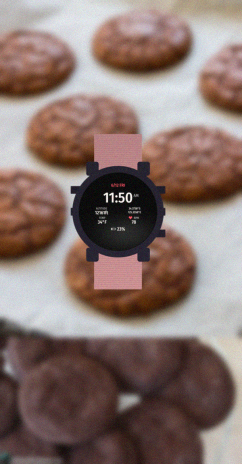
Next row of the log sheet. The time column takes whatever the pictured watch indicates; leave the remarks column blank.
11:50
